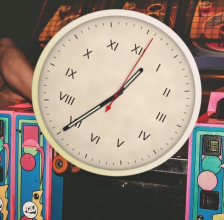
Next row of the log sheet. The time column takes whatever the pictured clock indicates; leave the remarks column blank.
12:35:01
